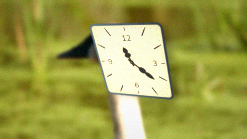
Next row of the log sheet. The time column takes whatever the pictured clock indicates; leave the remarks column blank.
11:22
